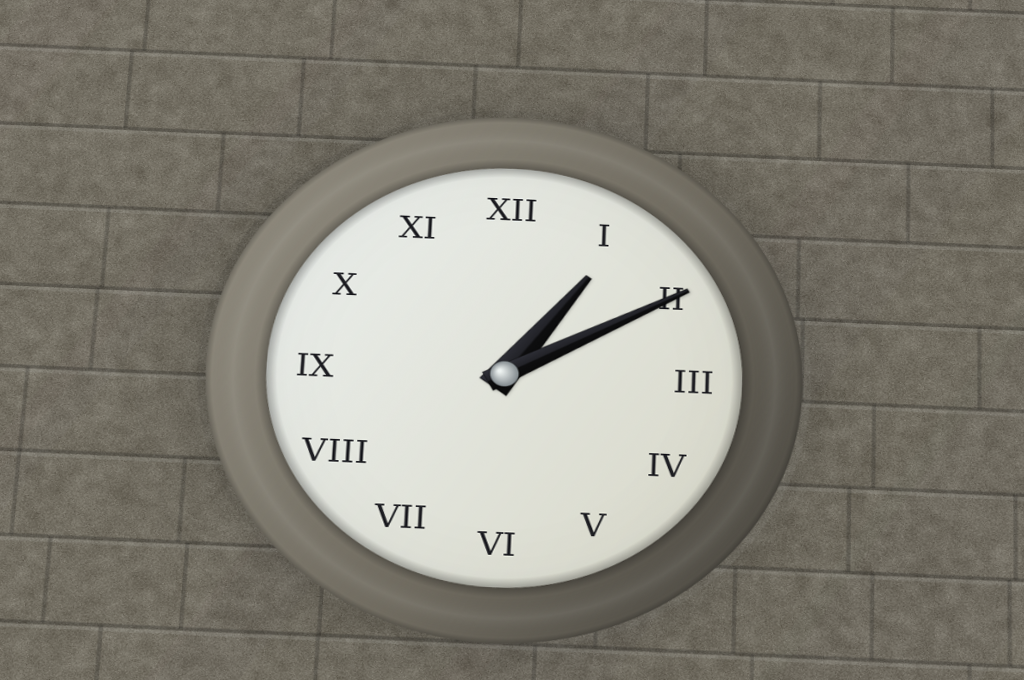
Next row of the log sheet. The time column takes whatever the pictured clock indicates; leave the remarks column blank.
1:10
